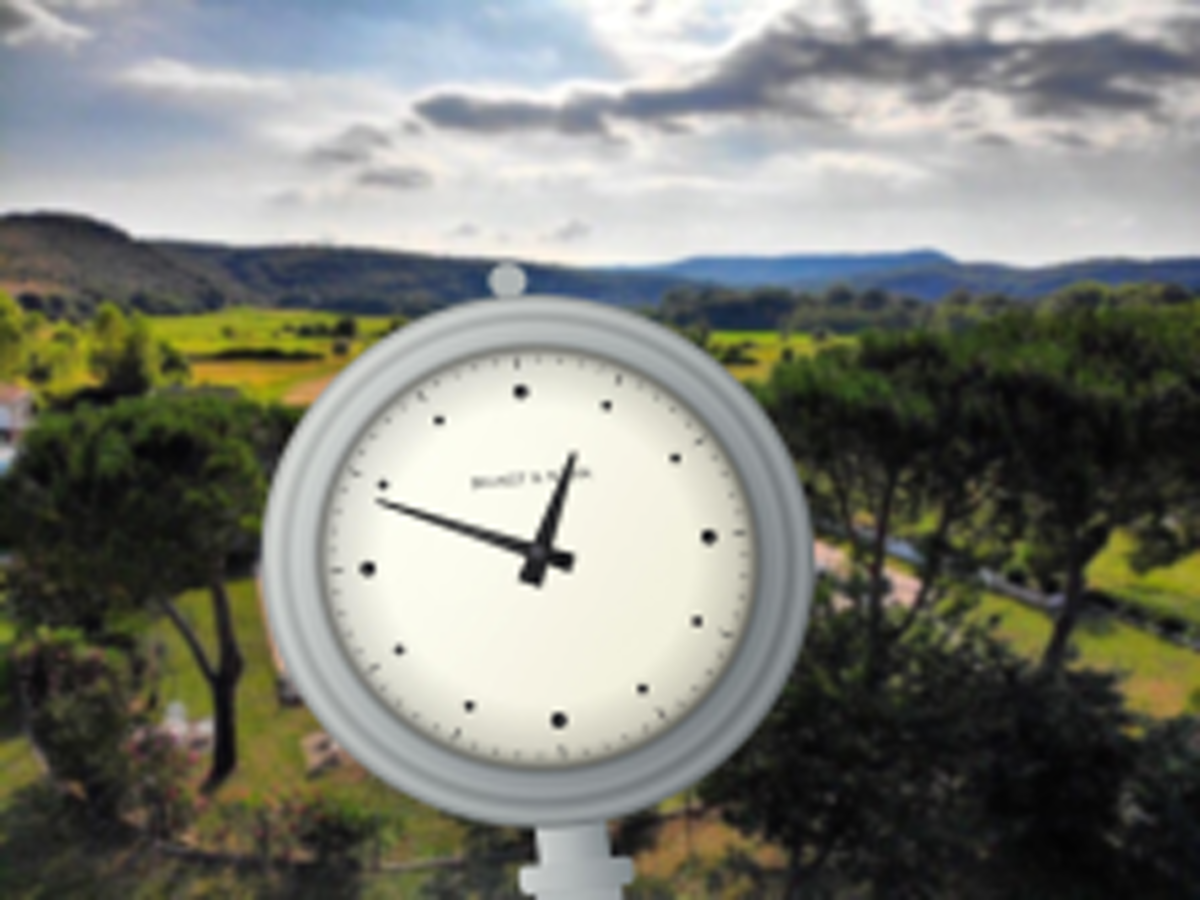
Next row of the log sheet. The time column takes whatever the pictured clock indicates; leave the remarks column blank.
12:49
